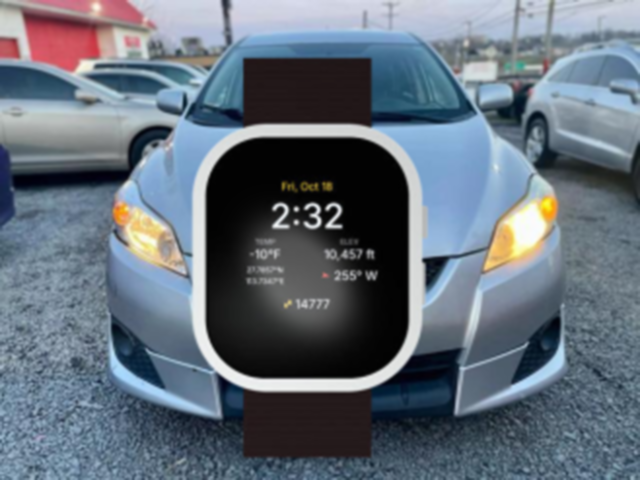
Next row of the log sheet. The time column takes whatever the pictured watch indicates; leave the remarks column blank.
2:32
